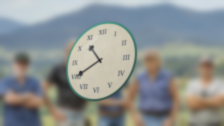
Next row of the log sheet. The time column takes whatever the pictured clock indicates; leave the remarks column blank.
10:40
